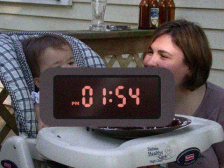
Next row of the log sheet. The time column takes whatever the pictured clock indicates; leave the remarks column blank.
1:54
